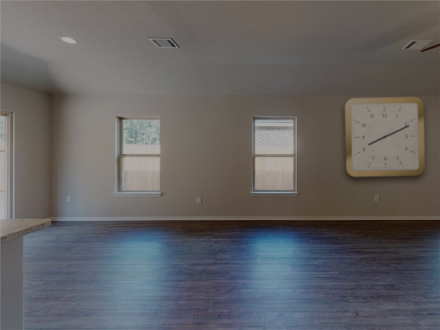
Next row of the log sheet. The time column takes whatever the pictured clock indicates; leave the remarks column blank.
8:11
